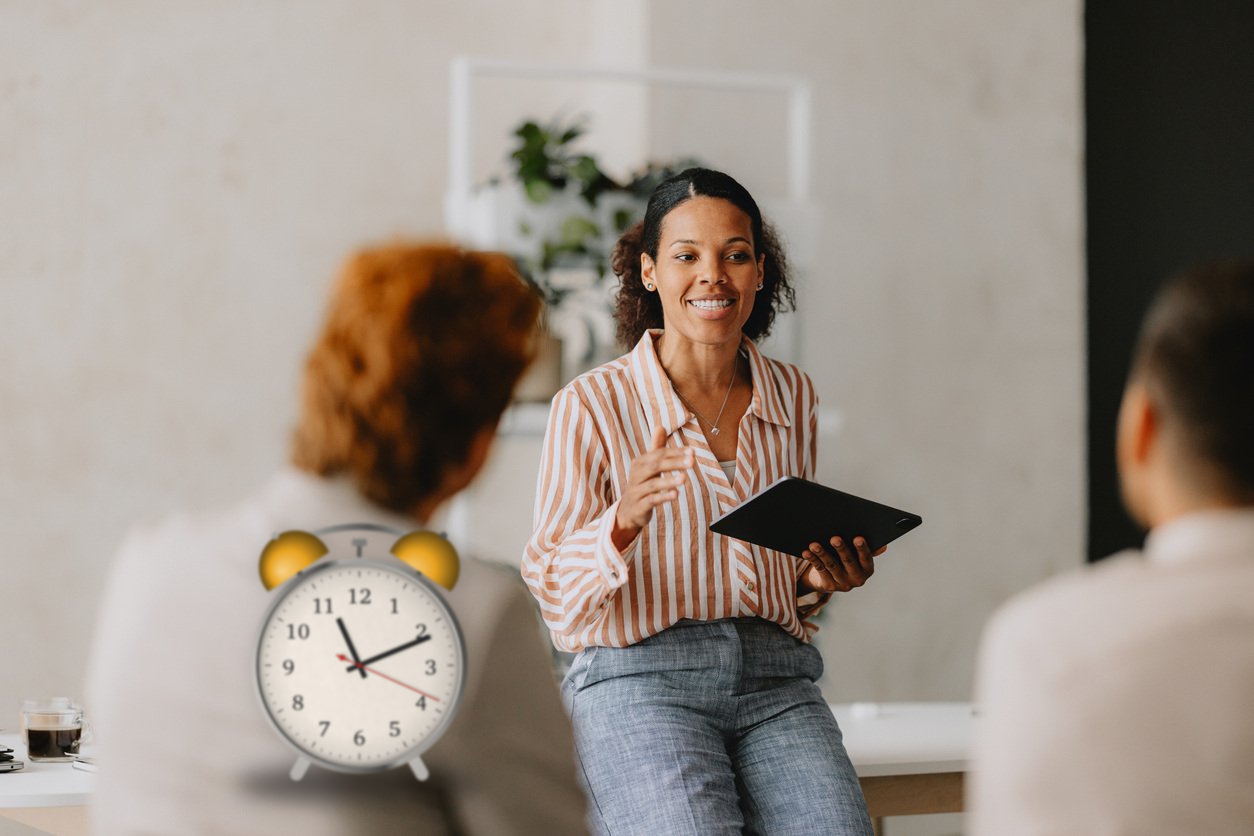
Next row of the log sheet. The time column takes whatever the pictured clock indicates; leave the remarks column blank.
11:11:19
